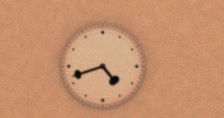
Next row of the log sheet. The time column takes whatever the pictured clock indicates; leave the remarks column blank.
4:42
